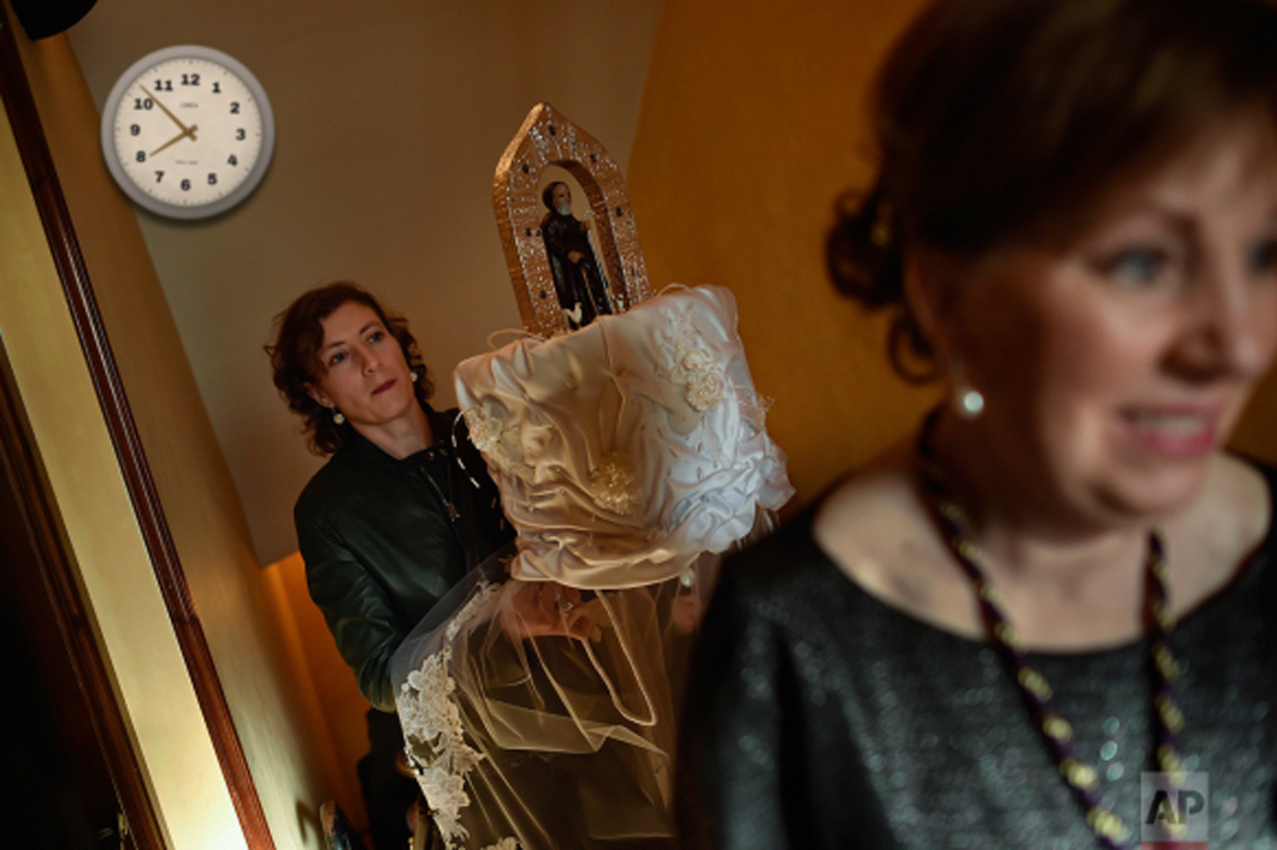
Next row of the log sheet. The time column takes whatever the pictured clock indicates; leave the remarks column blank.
7:52
